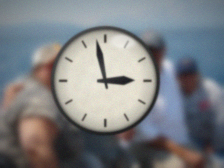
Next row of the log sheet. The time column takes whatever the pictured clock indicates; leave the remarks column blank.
2:58
